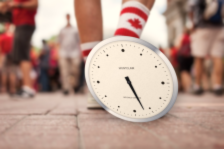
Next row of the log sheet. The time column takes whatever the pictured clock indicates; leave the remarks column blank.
5:27
